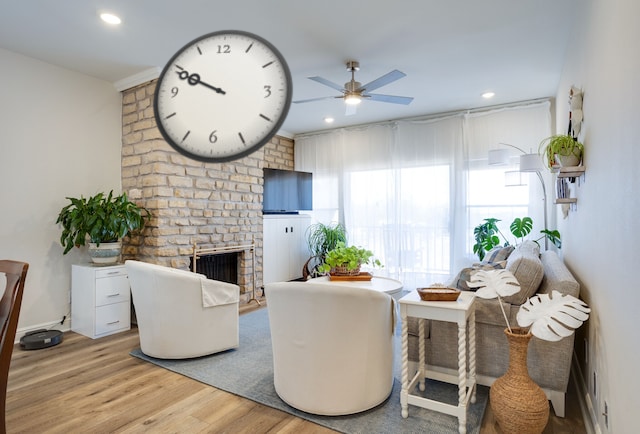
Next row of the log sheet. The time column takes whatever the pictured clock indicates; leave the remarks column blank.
9:49
